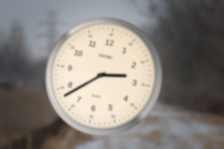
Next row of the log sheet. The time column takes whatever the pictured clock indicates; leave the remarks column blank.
2:38
